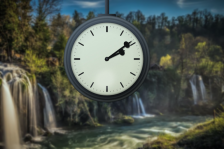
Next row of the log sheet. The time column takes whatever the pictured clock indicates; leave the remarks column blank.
2:09
